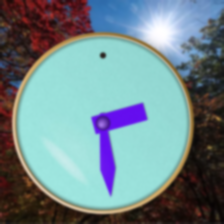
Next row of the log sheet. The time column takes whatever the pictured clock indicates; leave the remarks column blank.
2:29
